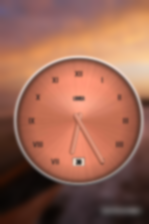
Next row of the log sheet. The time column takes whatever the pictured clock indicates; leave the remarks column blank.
6:25
